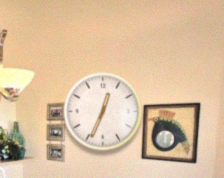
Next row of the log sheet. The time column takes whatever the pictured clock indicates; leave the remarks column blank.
12:34
